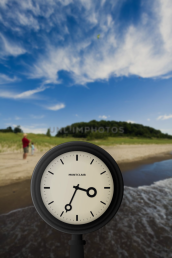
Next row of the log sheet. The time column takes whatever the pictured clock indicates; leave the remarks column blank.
3:34
